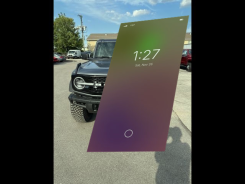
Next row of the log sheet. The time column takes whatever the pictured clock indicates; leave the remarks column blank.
1:27
